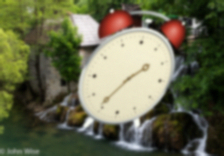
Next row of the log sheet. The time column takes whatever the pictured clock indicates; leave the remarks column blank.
1:36
